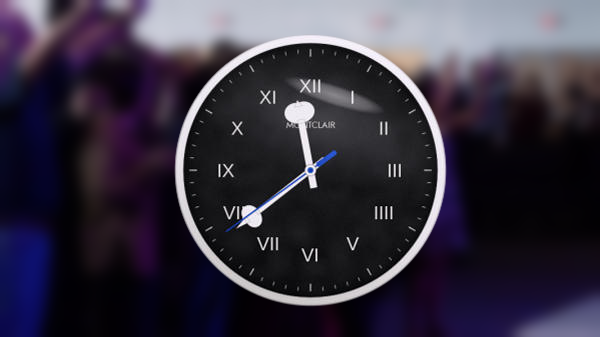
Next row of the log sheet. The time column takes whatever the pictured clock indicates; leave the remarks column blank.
11:38:39
